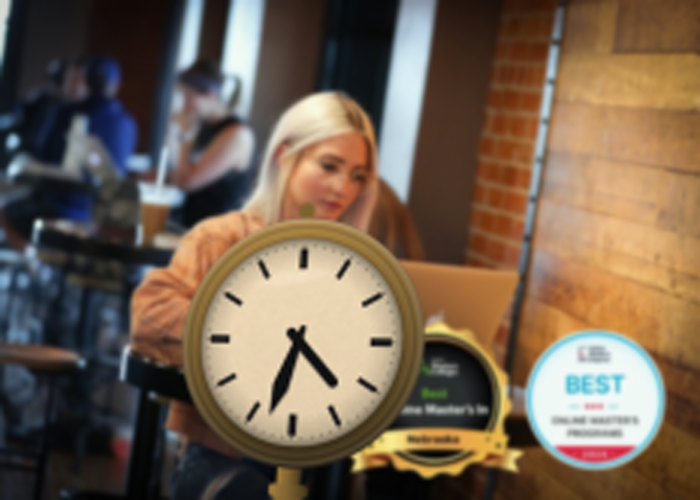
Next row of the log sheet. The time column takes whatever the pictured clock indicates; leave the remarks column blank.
4:33
